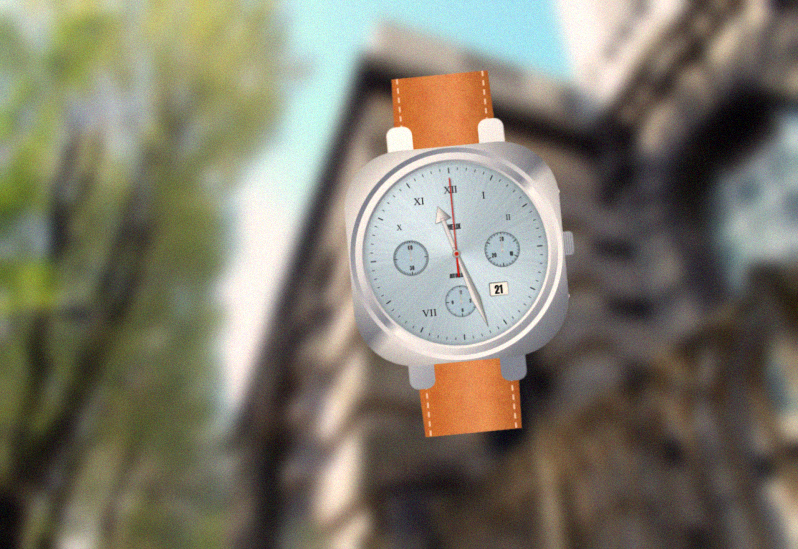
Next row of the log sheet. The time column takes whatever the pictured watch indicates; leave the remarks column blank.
11:27
